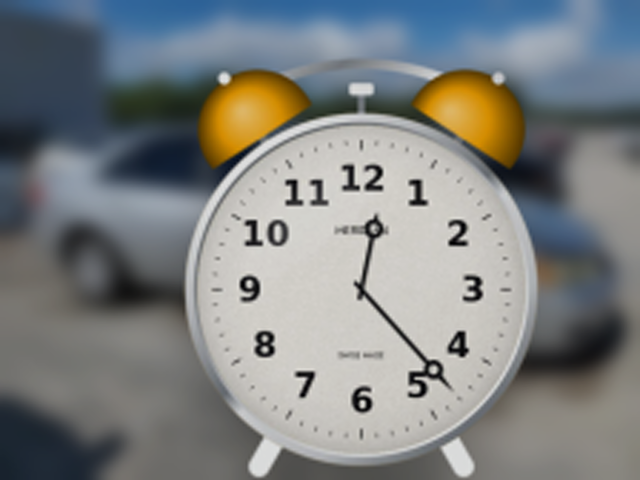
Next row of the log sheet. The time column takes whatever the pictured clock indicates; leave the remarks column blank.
12:23
